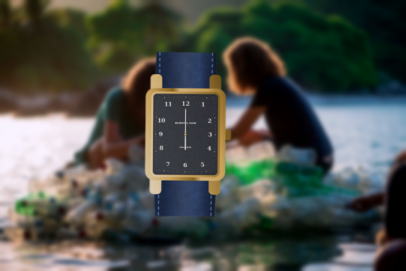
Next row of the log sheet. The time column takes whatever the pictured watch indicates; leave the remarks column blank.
6:00
